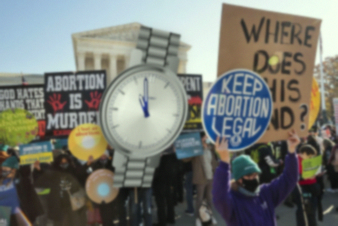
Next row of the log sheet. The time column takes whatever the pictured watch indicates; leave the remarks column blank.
10:58
